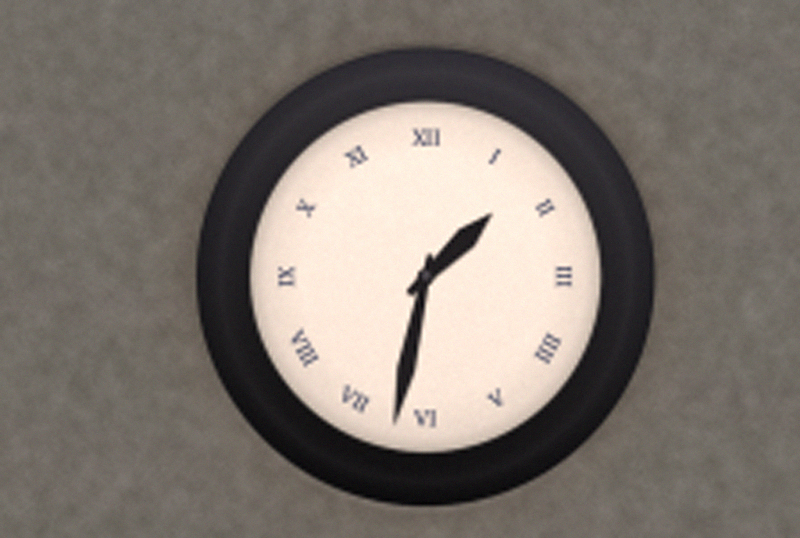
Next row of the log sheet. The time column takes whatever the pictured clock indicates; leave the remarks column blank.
1:32
